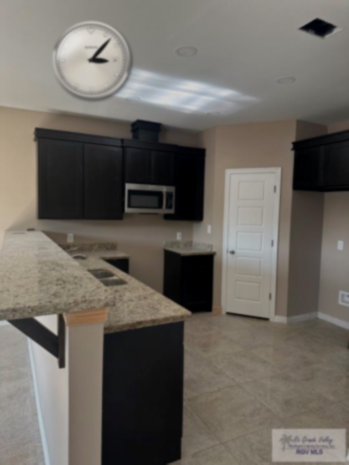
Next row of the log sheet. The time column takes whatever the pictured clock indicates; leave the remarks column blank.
3:07
